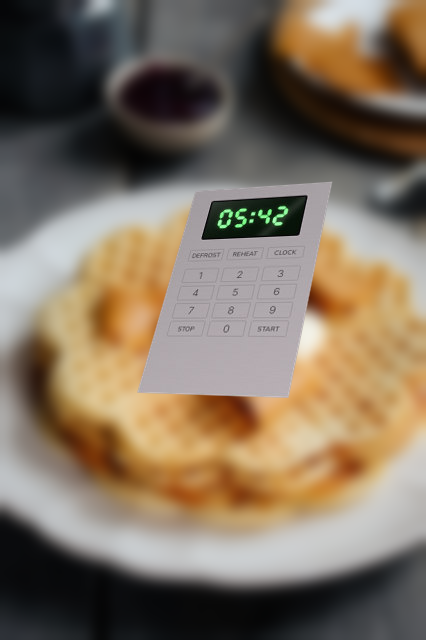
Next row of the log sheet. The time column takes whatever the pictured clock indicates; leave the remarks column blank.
5:42
